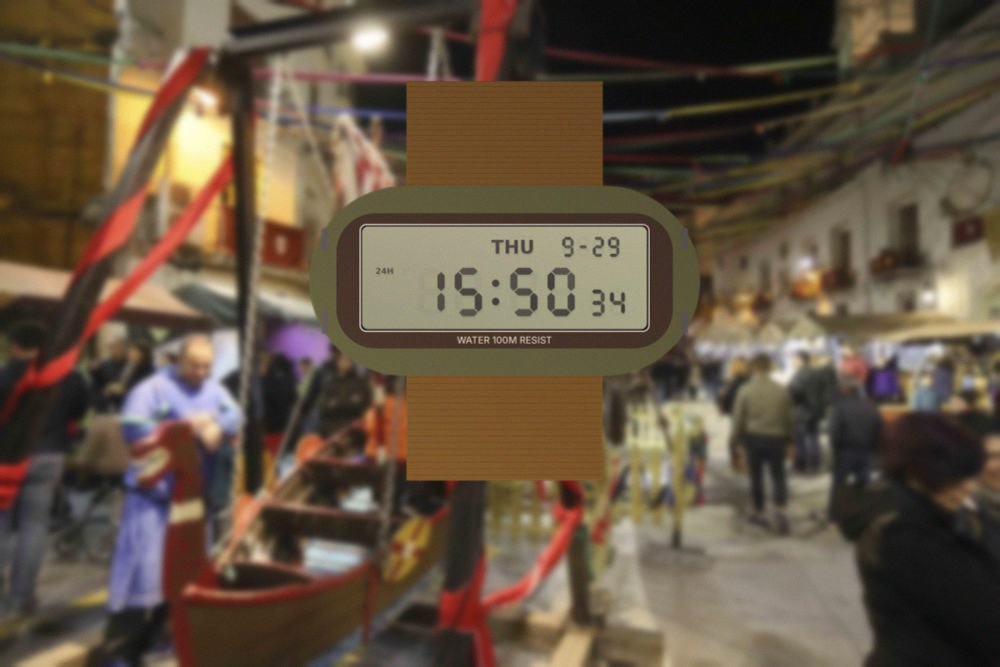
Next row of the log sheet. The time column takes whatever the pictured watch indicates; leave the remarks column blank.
15:50:34
